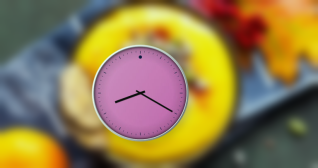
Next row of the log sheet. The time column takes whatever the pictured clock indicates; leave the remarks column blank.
8:20
